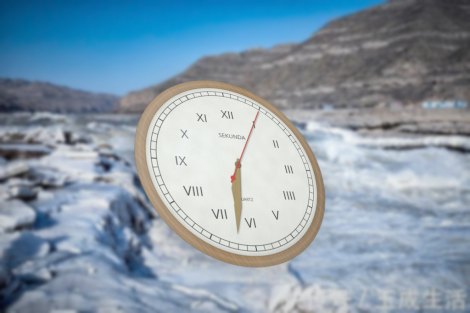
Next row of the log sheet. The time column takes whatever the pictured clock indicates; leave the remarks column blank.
6:32:05
